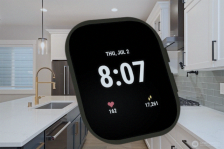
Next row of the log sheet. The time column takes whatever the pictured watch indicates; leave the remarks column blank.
8:07
